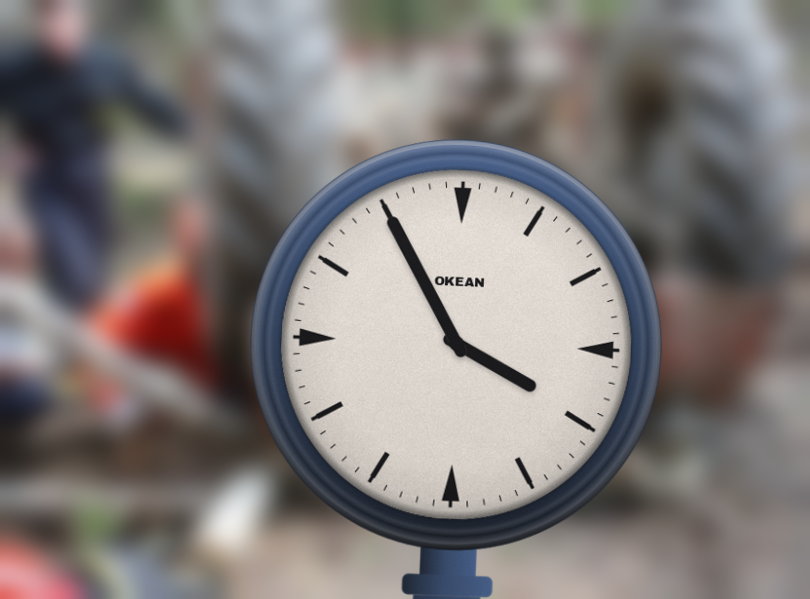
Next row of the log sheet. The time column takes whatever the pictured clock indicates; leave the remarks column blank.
3:55
